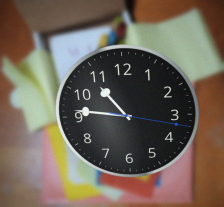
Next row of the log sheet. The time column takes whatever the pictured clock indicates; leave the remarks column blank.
10:46:17
